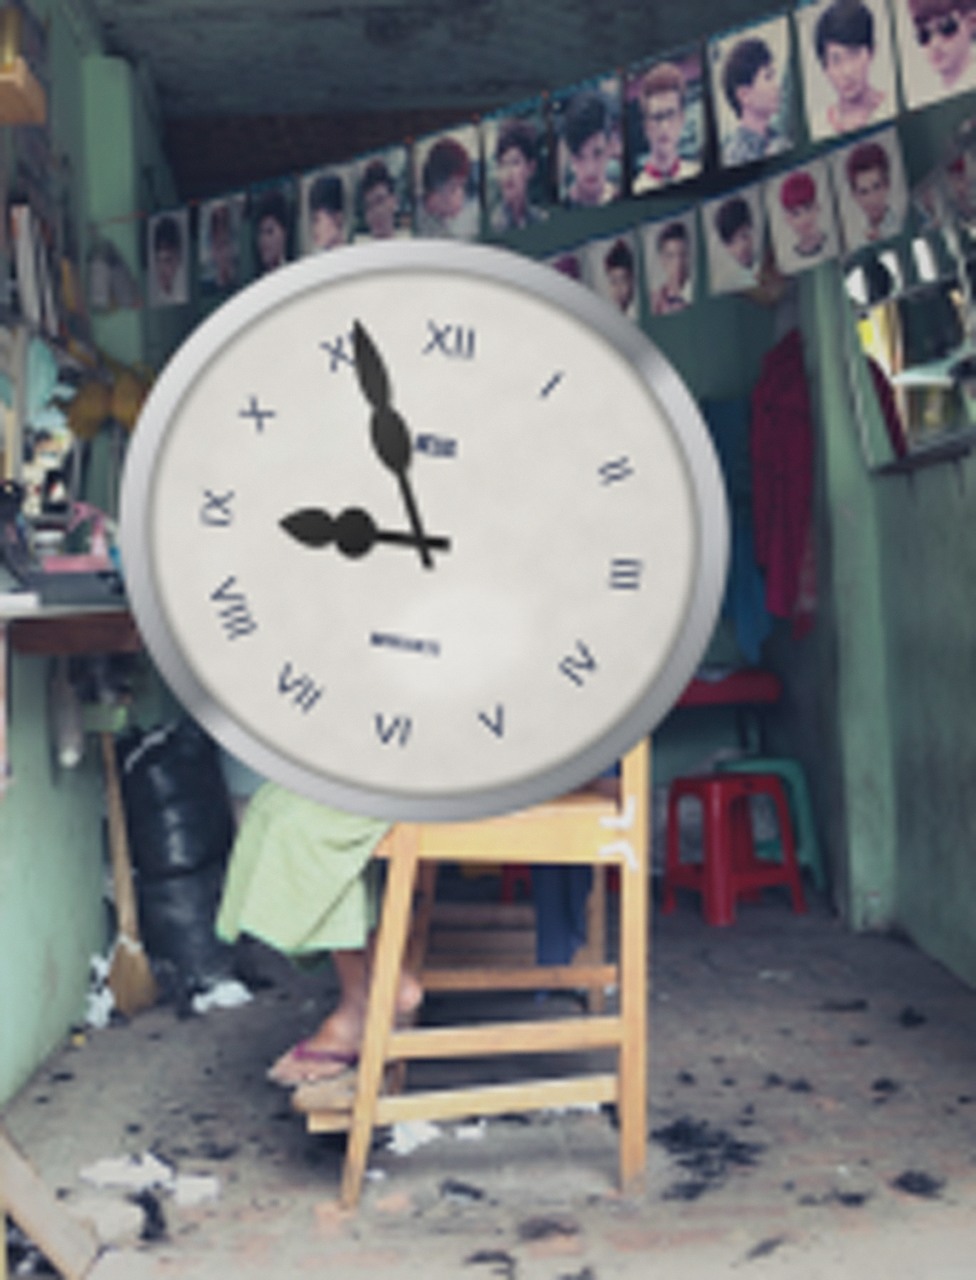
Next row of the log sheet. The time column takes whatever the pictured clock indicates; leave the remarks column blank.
8:56
